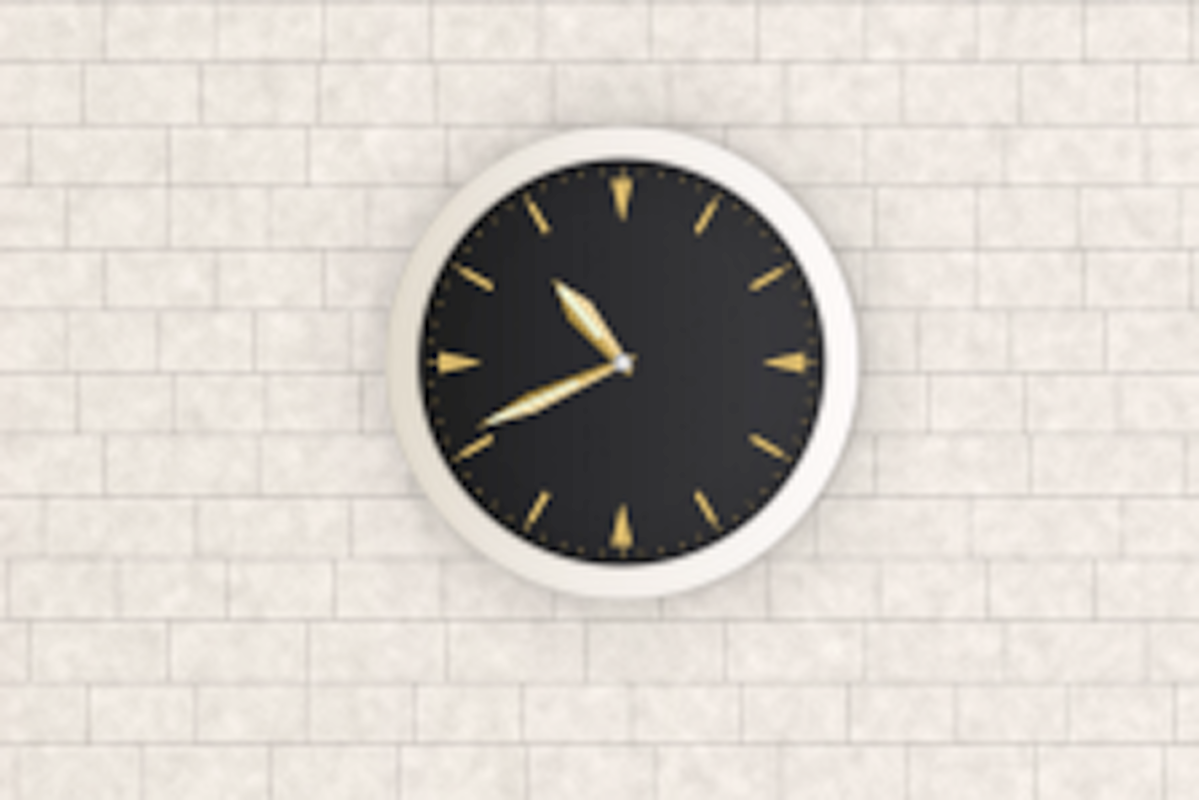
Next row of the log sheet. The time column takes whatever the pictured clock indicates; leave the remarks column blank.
10:41
